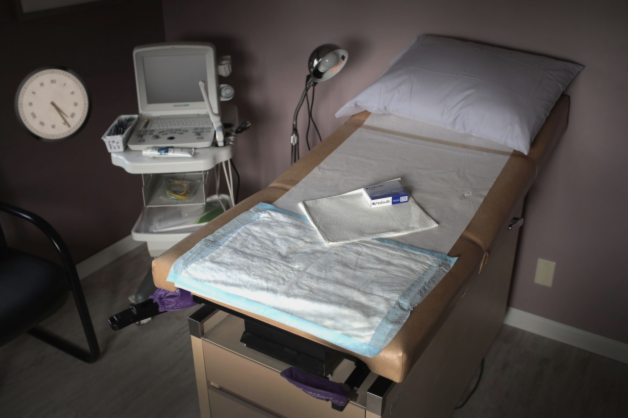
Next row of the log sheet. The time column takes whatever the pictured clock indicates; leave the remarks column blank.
4:24
